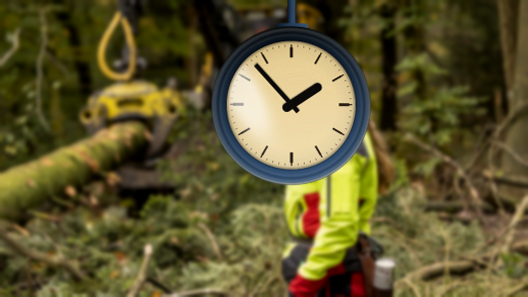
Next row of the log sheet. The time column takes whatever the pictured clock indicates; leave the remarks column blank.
1:53
